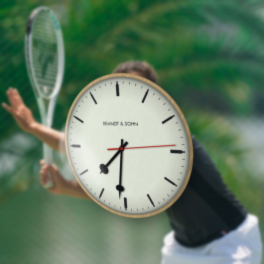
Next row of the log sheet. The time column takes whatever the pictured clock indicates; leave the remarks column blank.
7:31:14
